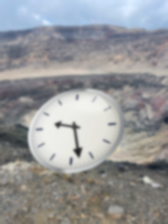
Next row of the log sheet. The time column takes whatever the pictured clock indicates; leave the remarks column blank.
9:28
